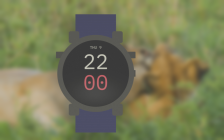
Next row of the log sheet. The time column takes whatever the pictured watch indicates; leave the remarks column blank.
22:00
